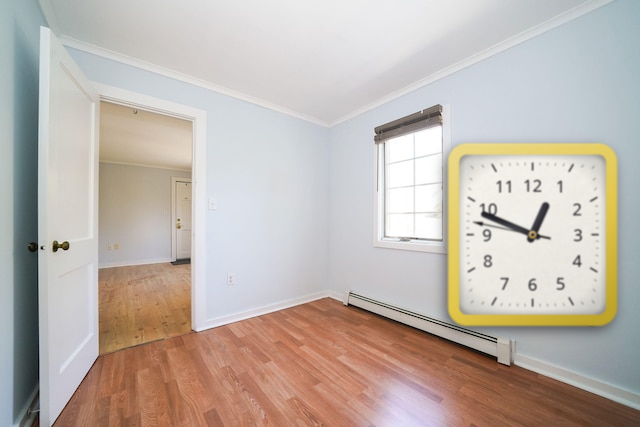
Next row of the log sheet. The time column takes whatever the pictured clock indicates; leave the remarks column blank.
12:48:47
